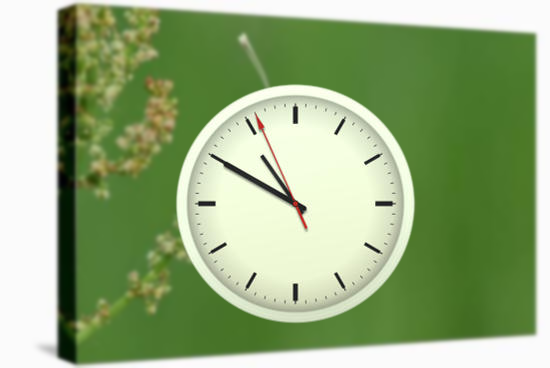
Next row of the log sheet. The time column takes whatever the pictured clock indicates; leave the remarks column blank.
10:49:56
